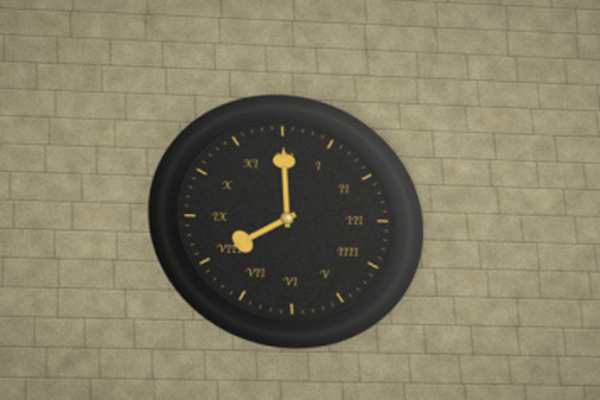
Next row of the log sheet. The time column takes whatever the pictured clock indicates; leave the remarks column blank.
8:00
